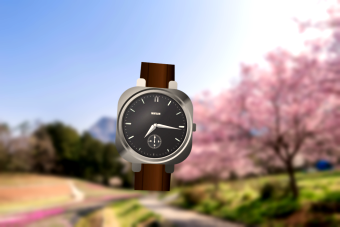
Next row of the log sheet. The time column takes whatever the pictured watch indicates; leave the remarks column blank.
7:16
